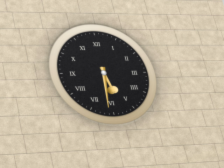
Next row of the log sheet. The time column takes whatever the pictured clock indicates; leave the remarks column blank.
5:31
